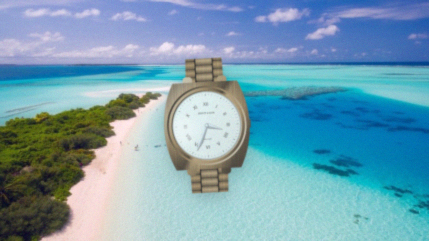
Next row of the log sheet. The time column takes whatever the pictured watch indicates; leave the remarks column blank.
3:34
